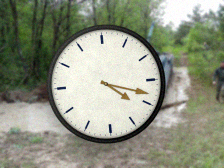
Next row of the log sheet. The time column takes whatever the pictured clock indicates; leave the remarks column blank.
4:18
